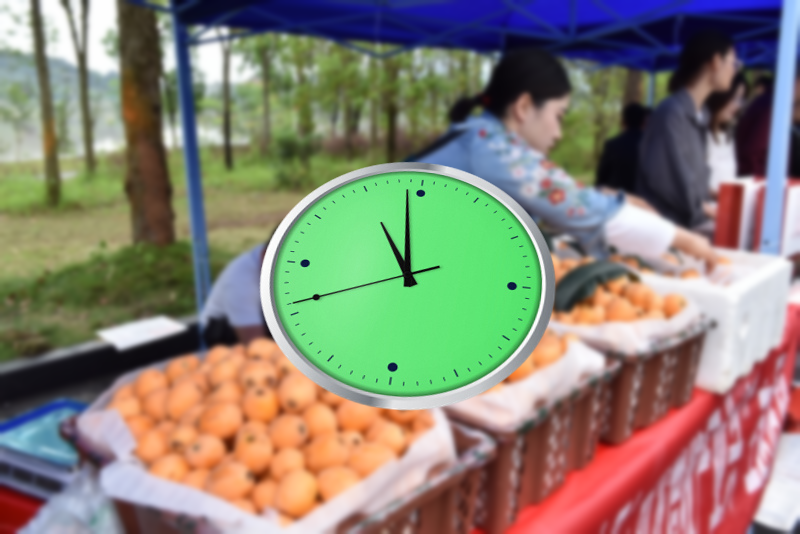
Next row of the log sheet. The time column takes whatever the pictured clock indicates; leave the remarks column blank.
10:58:41
